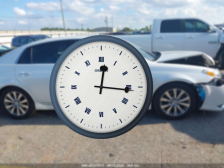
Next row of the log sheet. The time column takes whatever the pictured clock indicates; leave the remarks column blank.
12:16
